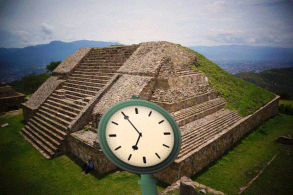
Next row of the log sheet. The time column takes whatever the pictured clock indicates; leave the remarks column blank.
6:55
